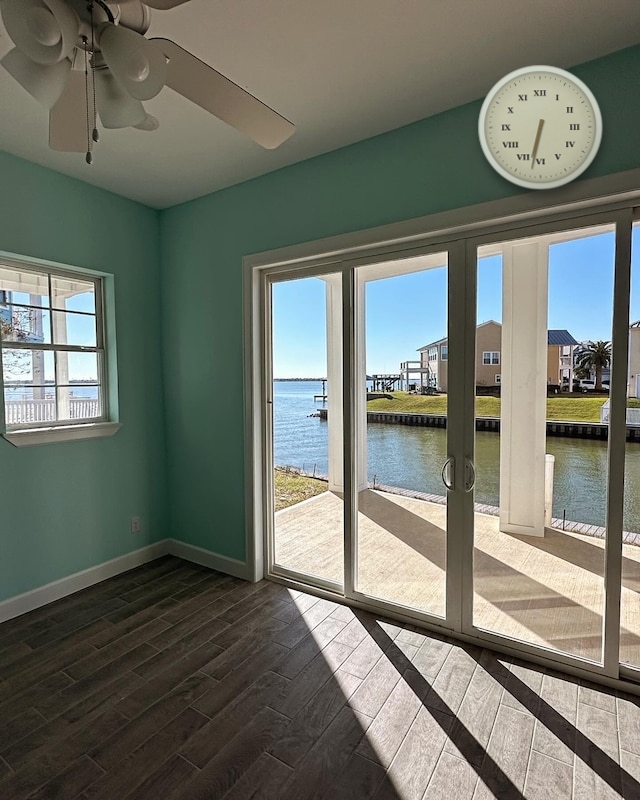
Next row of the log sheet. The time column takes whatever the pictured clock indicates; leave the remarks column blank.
6:32
